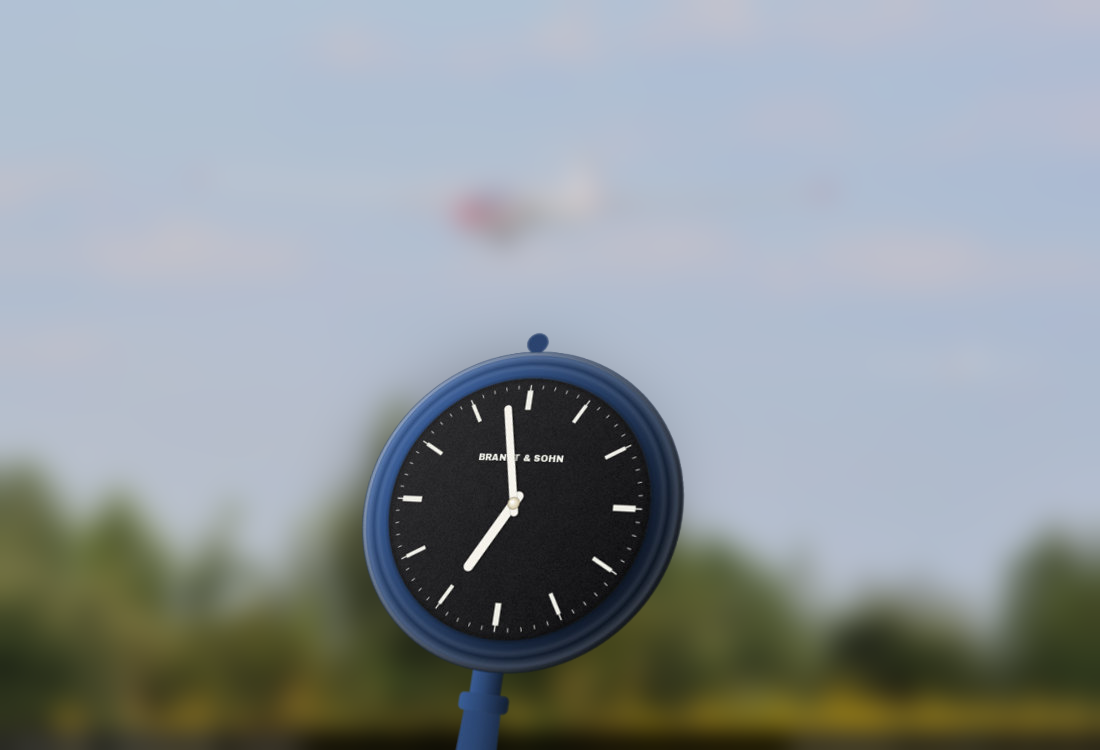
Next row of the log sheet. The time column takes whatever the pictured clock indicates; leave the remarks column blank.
6:58
